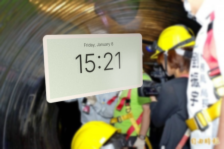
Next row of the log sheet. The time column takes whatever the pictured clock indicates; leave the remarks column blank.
15:21
